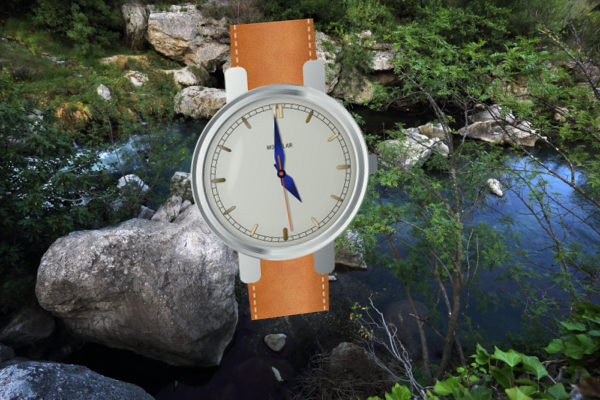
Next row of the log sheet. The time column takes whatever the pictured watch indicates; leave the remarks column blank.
4:59:29
